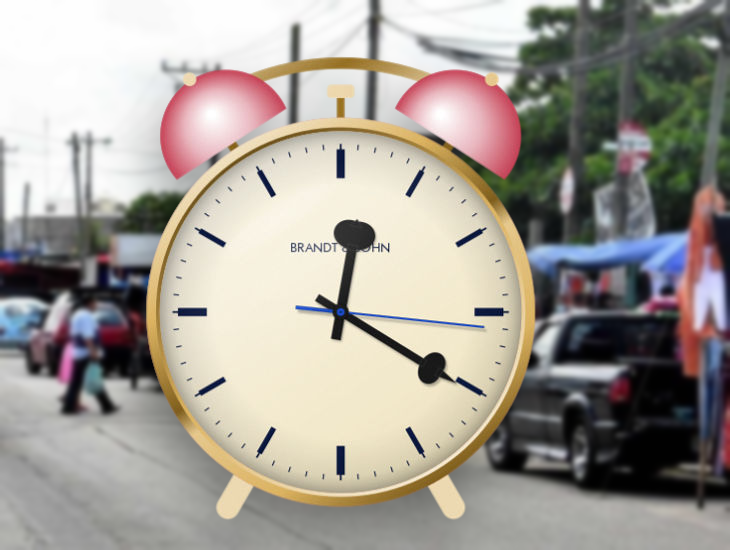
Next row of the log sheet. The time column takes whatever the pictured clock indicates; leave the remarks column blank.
12:20:16
